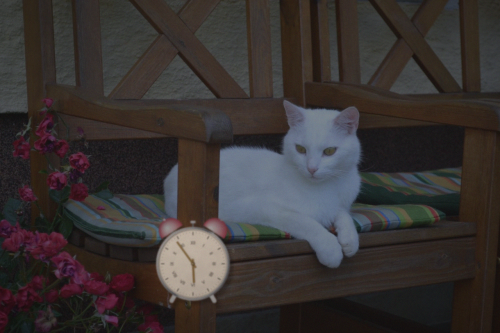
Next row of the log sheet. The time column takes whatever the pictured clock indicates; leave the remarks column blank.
5:54
